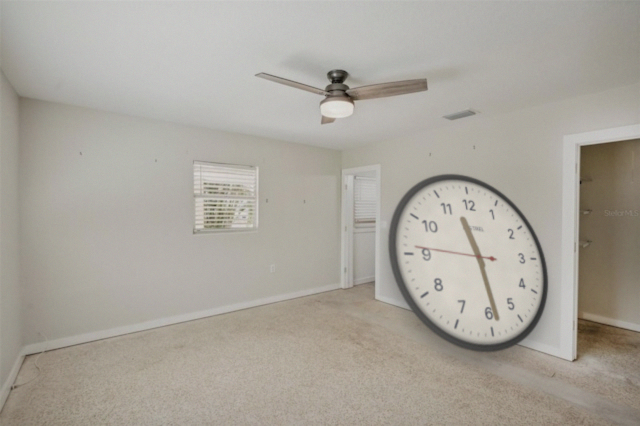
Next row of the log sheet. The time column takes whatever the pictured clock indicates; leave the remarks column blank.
11:28:46
